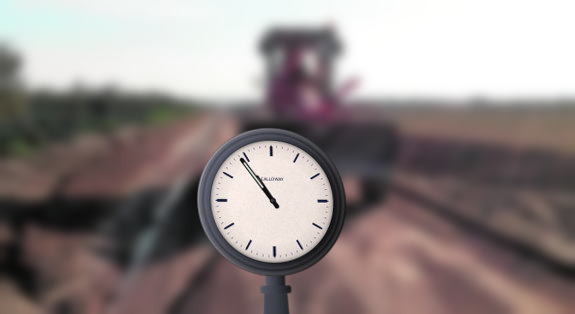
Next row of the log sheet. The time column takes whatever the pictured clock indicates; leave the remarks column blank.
10:54
